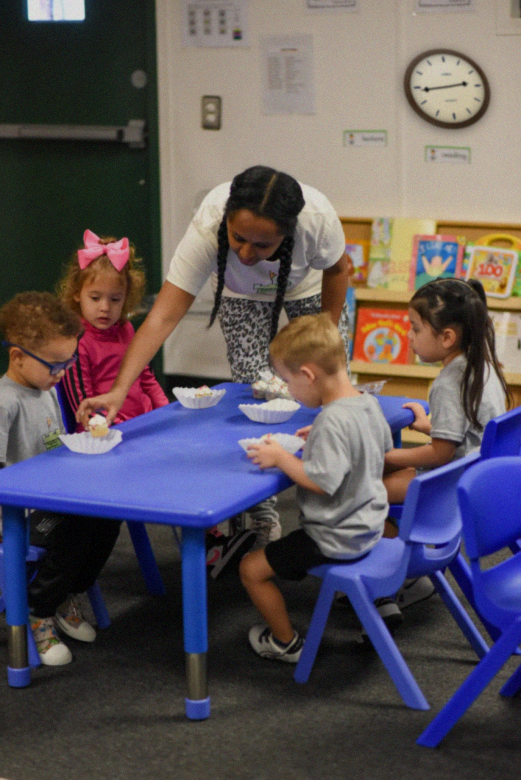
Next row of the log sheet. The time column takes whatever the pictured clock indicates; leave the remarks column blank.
2:44
